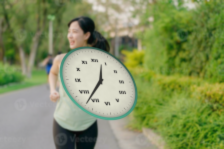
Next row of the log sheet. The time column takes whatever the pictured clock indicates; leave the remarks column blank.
12:37
